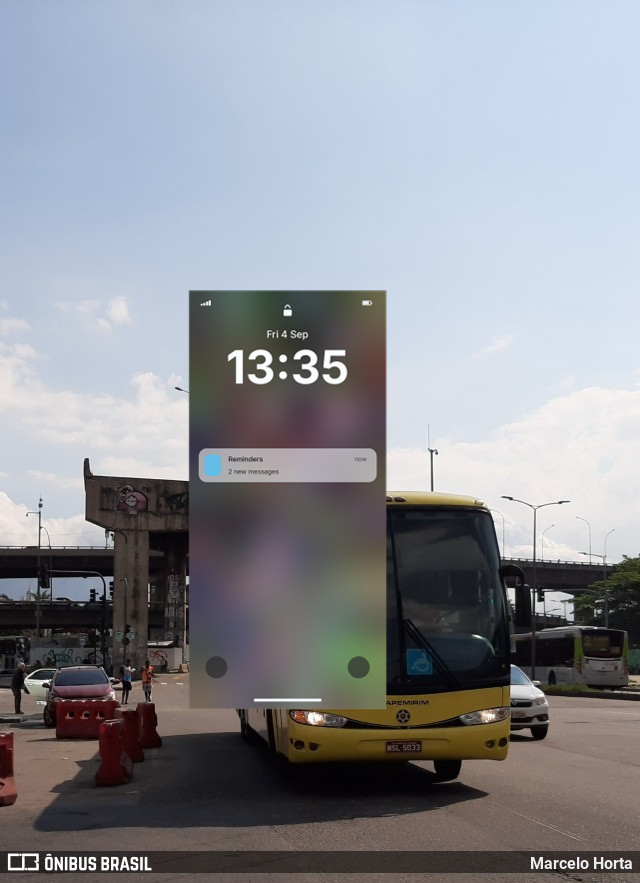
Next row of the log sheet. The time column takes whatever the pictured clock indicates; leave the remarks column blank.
13:35
